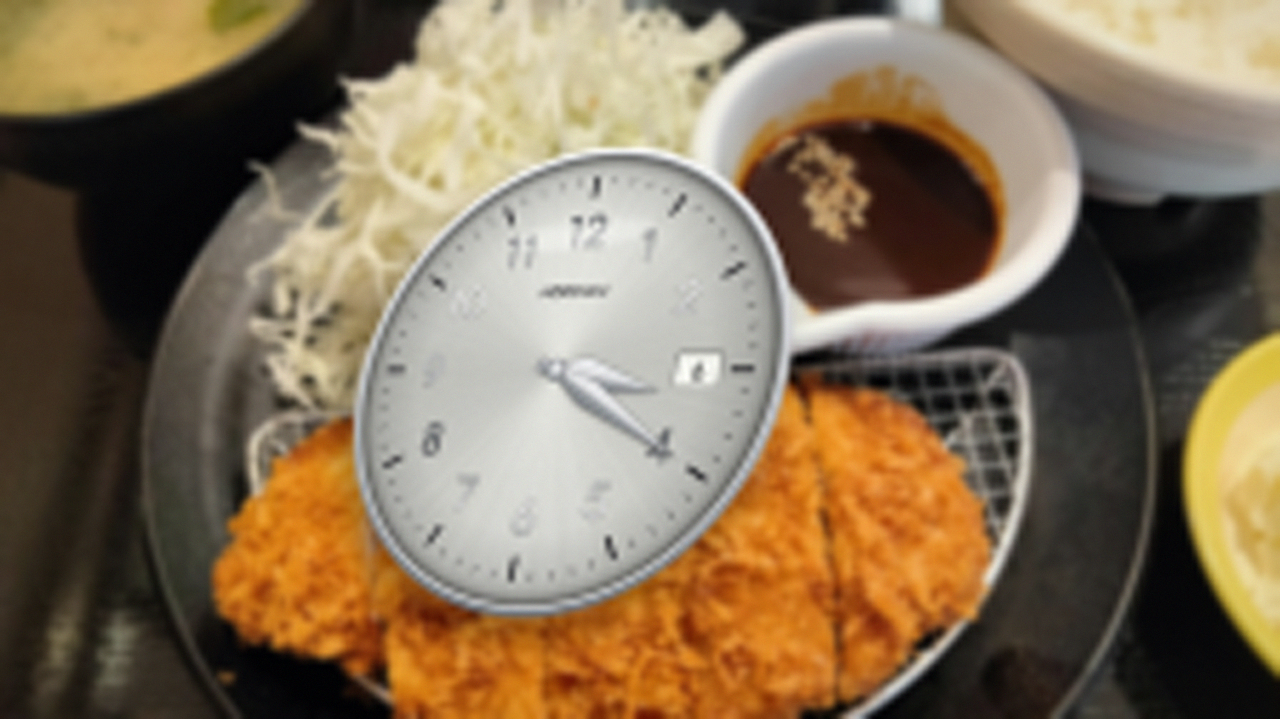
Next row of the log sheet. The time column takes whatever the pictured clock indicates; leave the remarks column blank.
3:20
